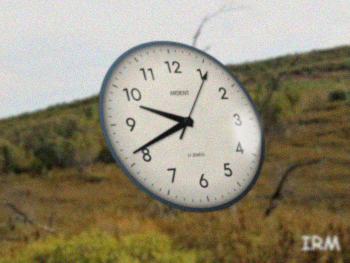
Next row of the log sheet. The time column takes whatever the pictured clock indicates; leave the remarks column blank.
9:41:06
